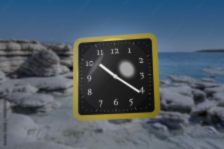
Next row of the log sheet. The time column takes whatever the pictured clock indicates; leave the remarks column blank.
10:21
